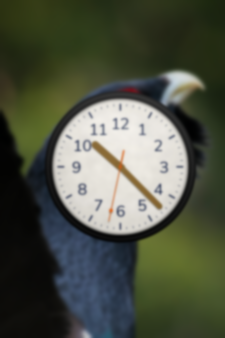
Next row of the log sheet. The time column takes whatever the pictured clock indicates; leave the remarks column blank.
10:22:32
